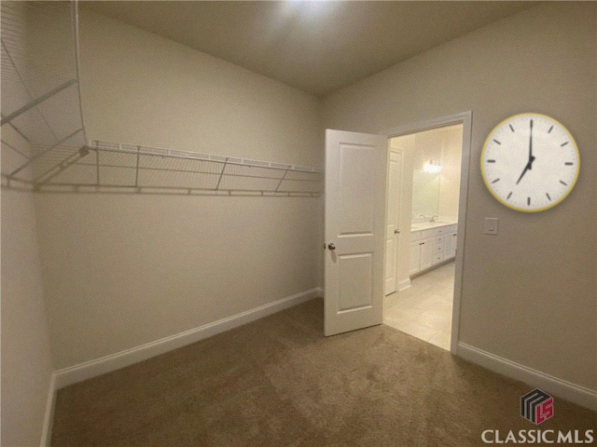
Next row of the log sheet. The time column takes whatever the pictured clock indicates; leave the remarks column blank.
7:00
